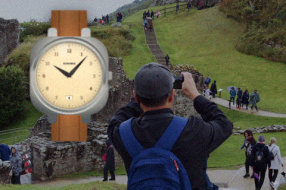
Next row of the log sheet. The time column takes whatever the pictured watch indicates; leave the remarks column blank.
10:07
